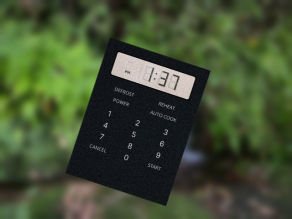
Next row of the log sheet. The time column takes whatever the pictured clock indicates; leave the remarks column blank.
1:37
